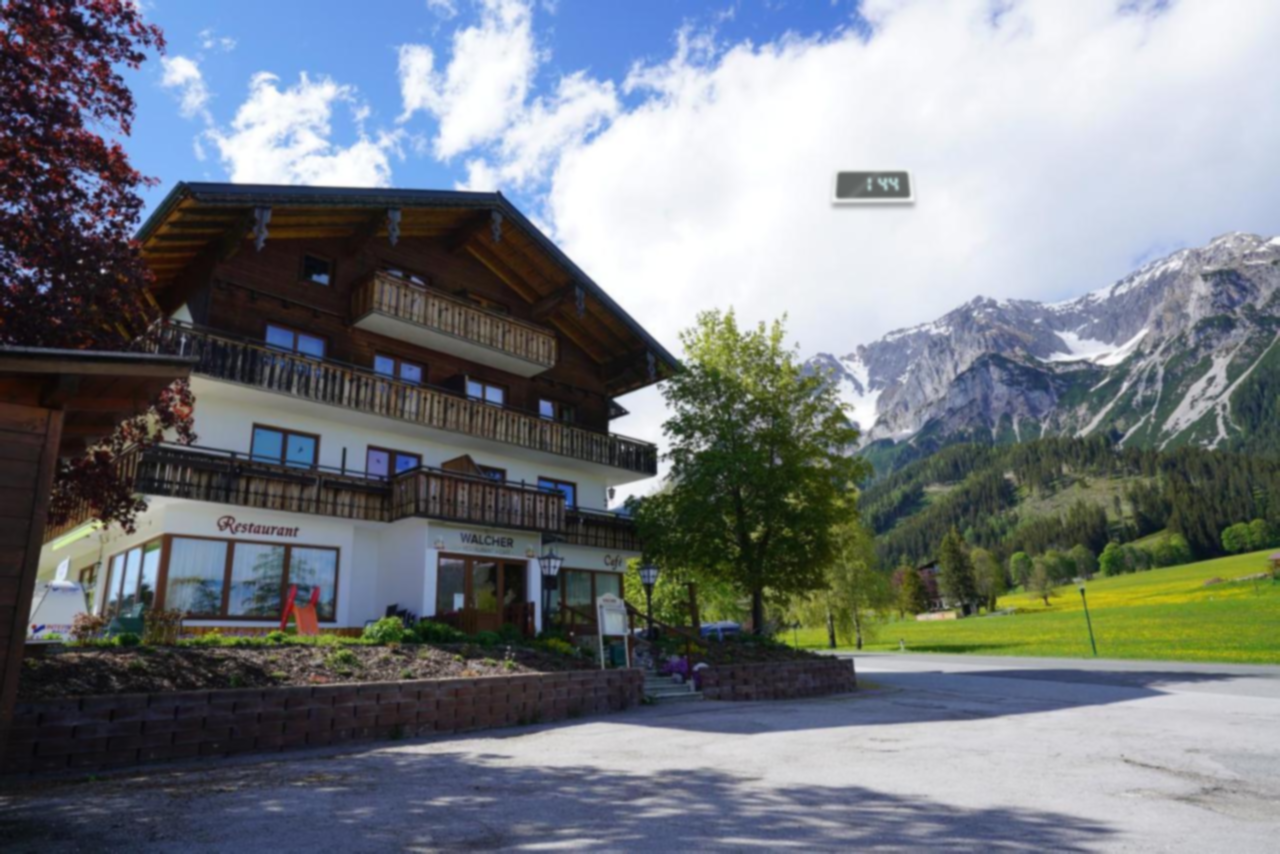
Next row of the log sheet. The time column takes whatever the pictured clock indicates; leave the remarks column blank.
1:44
